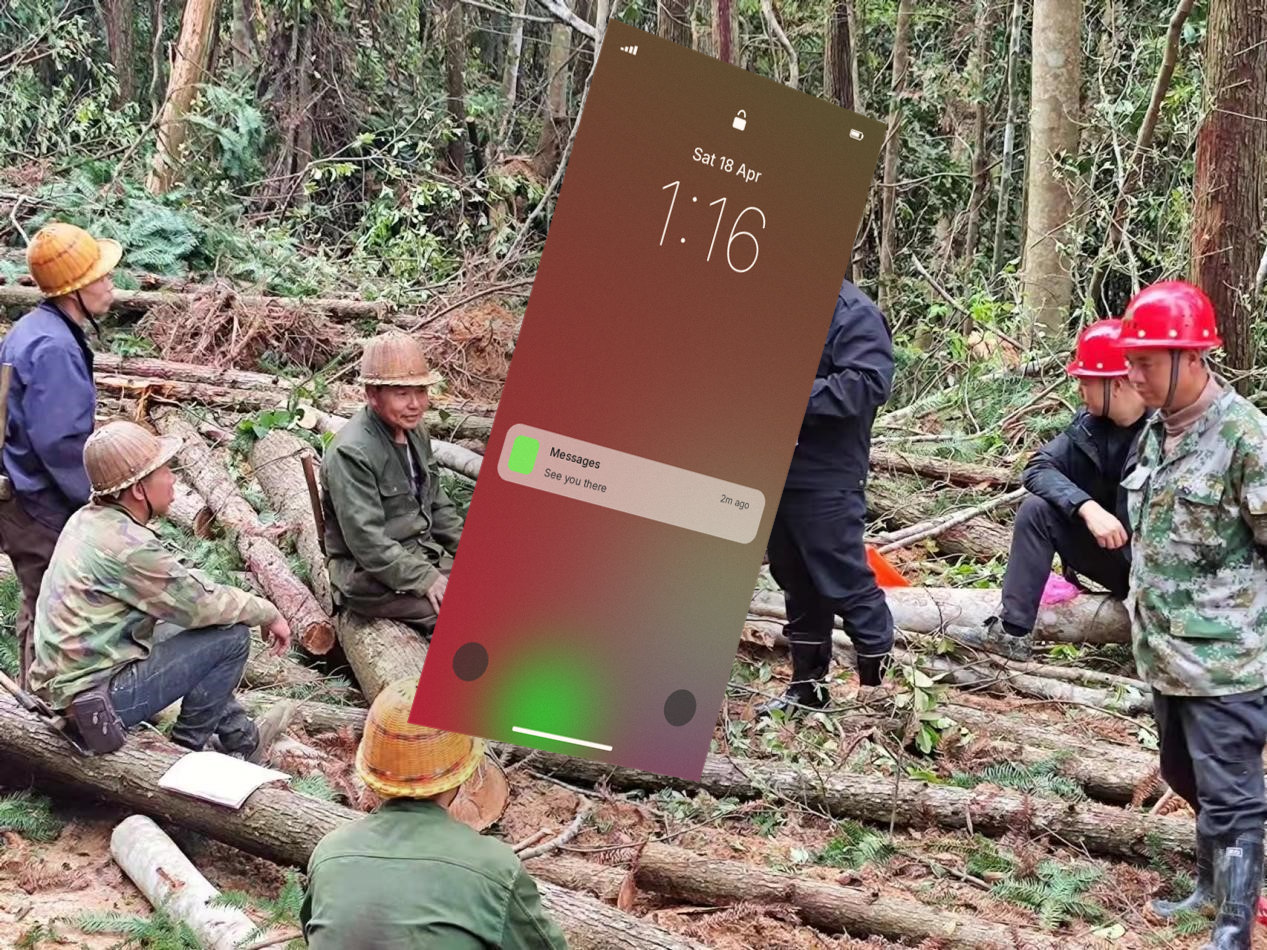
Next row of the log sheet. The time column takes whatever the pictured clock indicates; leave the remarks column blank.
1:16
